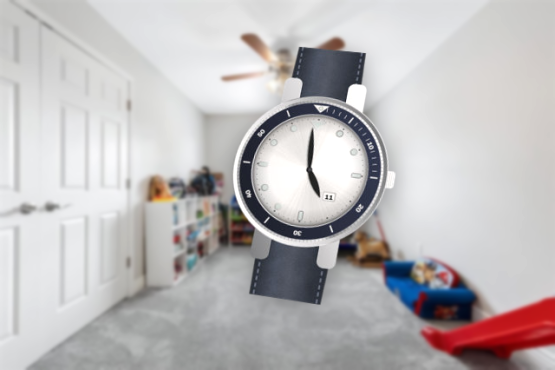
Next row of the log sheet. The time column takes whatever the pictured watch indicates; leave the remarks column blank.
4:59
